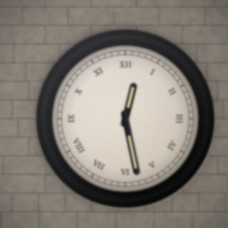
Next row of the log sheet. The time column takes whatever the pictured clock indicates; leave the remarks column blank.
12:28
